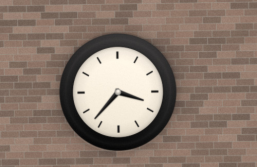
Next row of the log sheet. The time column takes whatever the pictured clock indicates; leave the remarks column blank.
3:37
